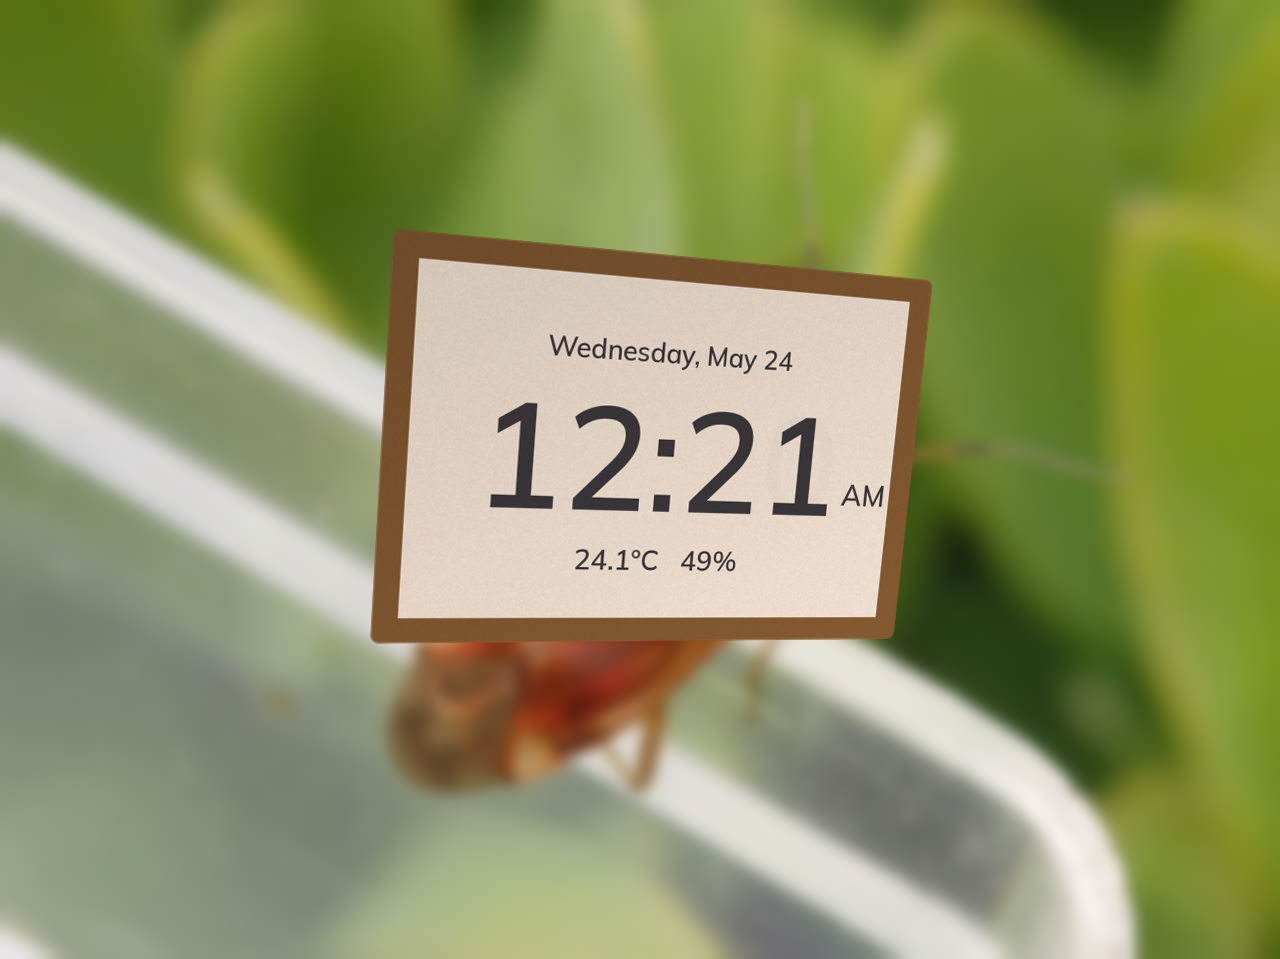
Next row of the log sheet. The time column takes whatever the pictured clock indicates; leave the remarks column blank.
12:21
